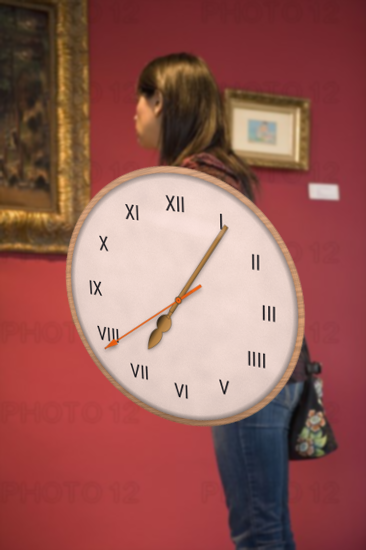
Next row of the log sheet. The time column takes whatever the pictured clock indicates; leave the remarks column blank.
7:05:39
